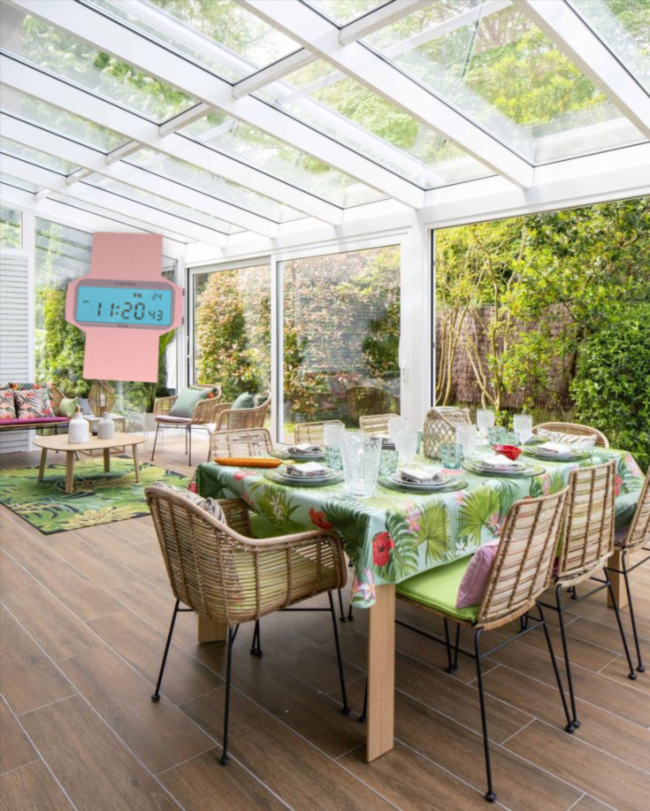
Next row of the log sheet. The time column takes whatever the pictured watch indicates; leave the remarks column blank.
11:20:43
